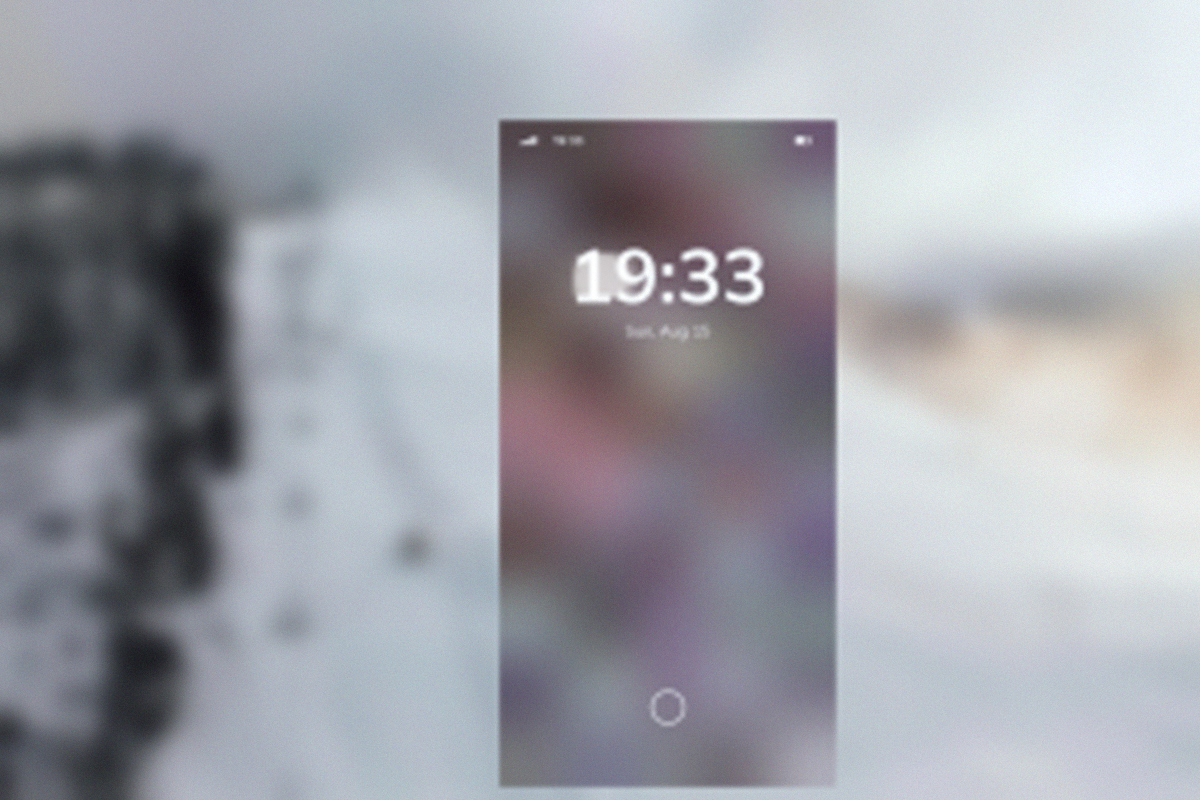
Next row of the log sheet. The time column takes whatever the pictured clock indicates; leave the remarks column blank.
19:33
